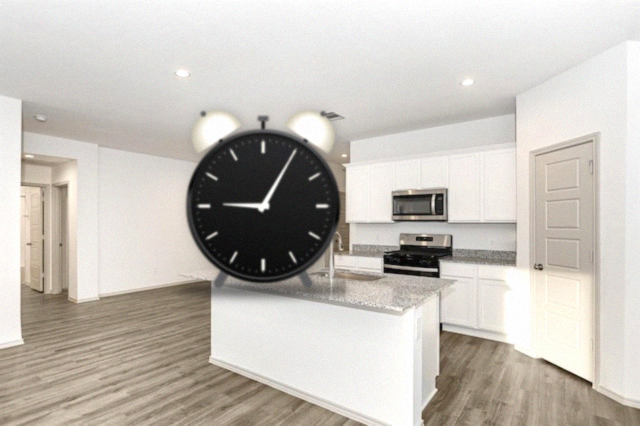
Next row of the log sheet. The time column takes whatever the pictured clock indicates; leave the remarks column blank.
9:05
